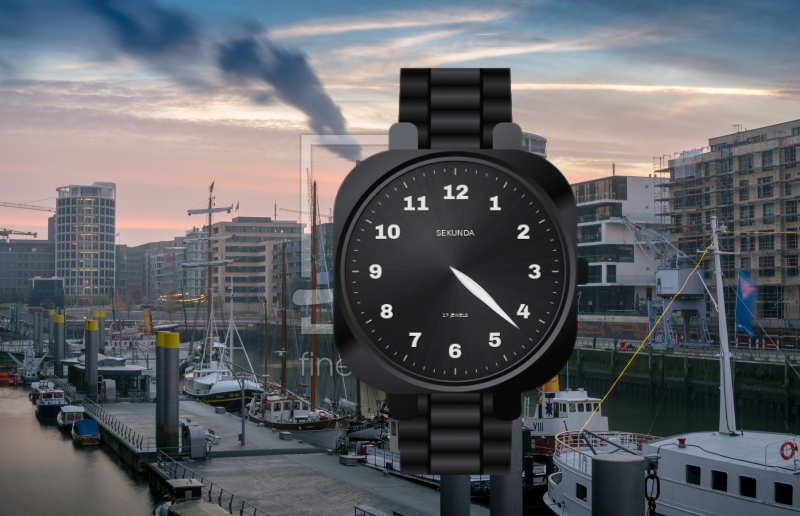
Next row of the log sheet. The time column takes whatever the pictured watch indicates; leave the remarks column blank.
4:22
